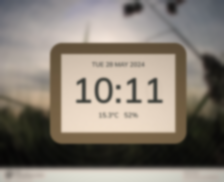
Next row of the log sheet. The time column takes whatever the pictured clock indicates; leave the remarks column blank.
10:11
